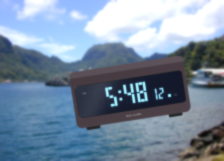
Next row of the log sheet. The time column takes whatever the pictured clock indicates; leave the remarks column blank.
5:48:12
